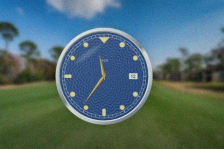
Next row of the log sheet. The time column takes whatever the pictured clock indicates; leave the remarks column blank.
11:36
